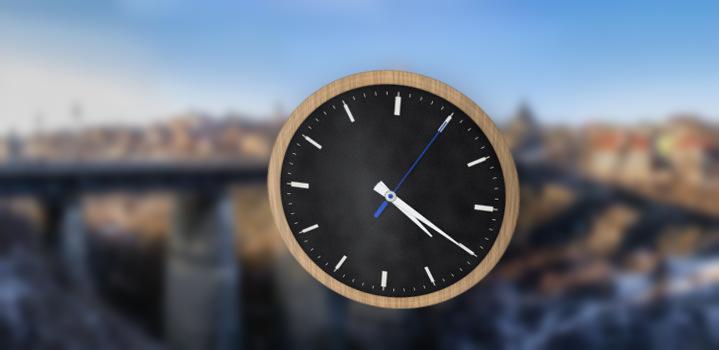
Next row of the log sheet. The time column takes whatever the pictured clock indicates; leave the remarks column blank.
4:20:05
